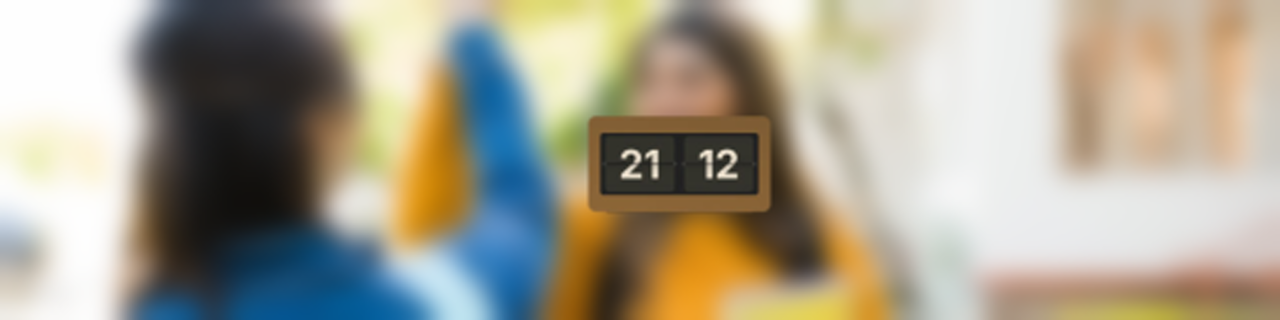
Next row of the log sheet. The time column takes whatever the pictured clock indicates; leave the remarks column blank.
21:12
